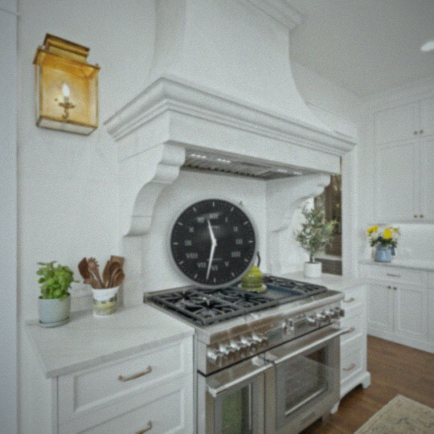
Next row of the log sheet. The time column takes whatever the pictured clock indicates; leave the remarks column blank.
11:32
